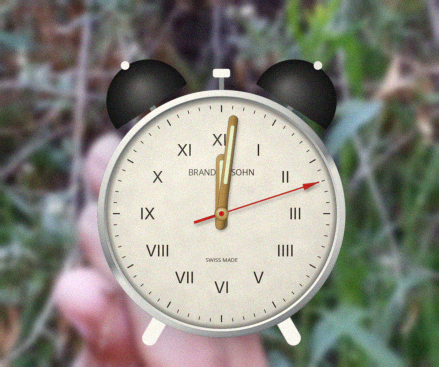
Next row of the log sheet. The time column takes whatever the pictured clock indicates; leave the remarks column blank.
12:01:12
